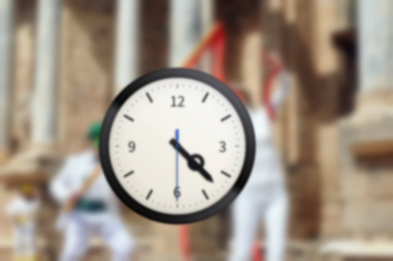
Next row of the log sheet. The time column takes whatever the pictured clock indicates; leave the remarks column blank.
4:22:30
